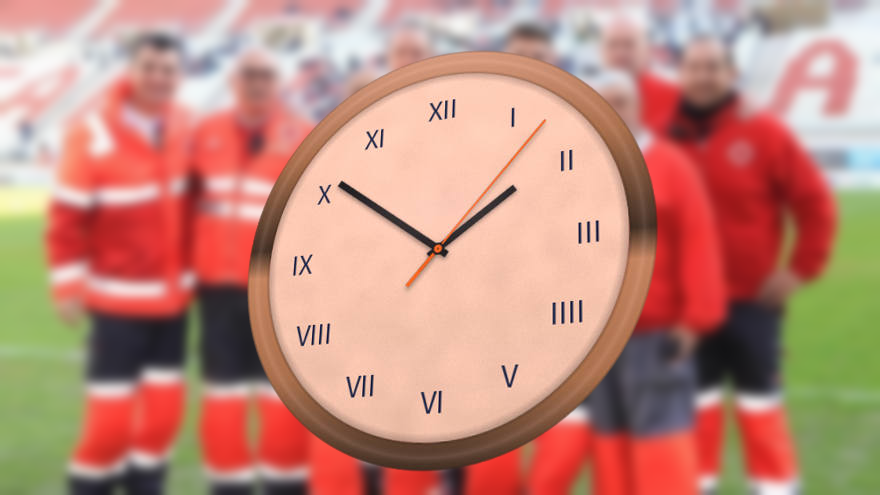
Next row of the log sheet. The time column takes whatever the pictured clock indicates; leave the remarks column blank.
1:51:07
